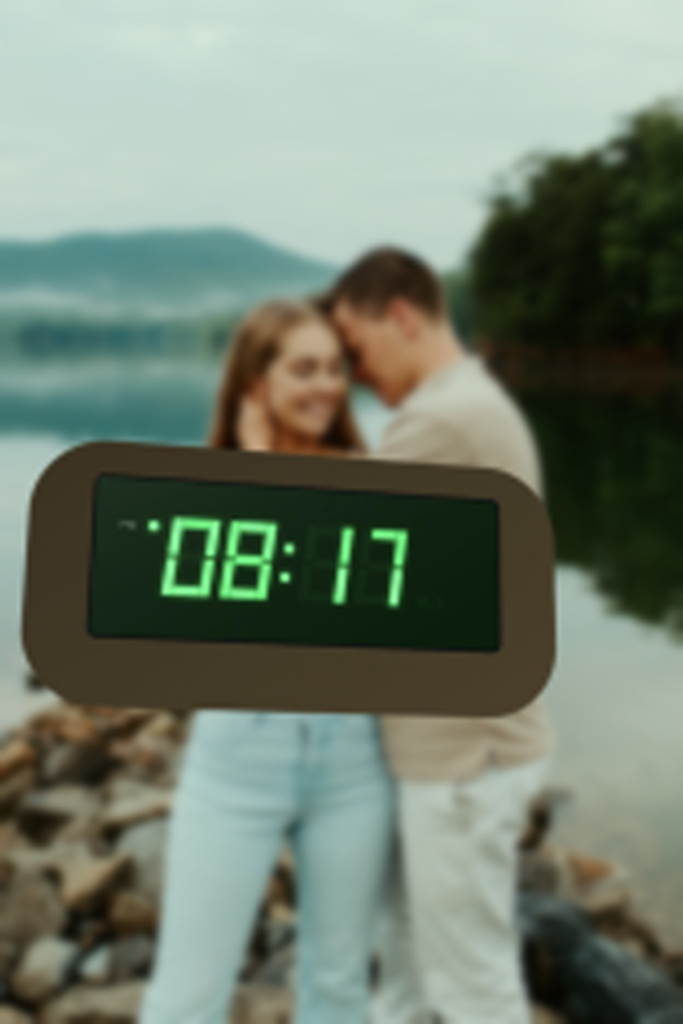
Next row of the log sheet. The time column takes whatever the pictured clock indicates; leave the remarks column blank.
8:17
